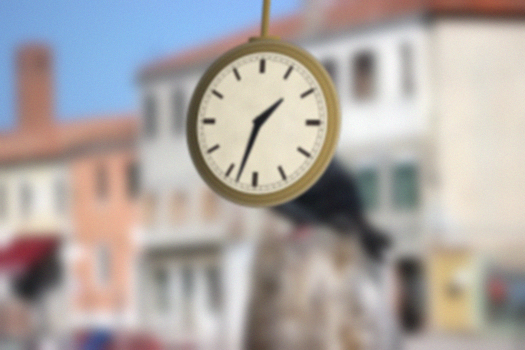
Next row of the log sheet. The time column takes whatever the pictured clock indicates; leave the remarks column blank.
1:33
